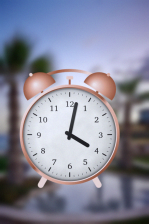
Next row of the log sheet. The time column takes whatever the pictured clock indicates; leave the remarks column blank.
4:02
